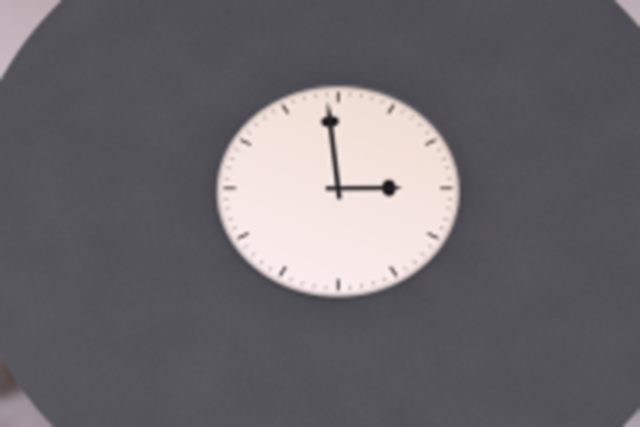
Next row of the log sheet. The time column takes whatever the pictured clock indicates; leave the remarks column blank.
2:59
